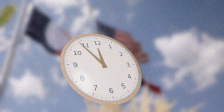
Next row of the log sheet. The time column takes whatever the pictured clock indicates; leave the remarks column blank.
11:54
